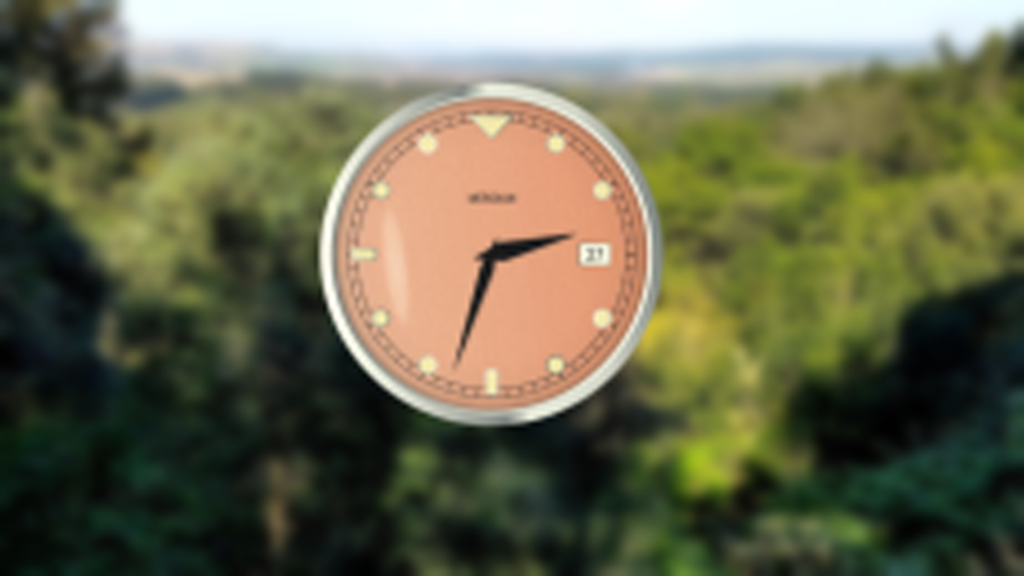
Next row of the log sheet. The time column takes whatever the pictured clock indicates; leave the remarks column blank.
2:33
